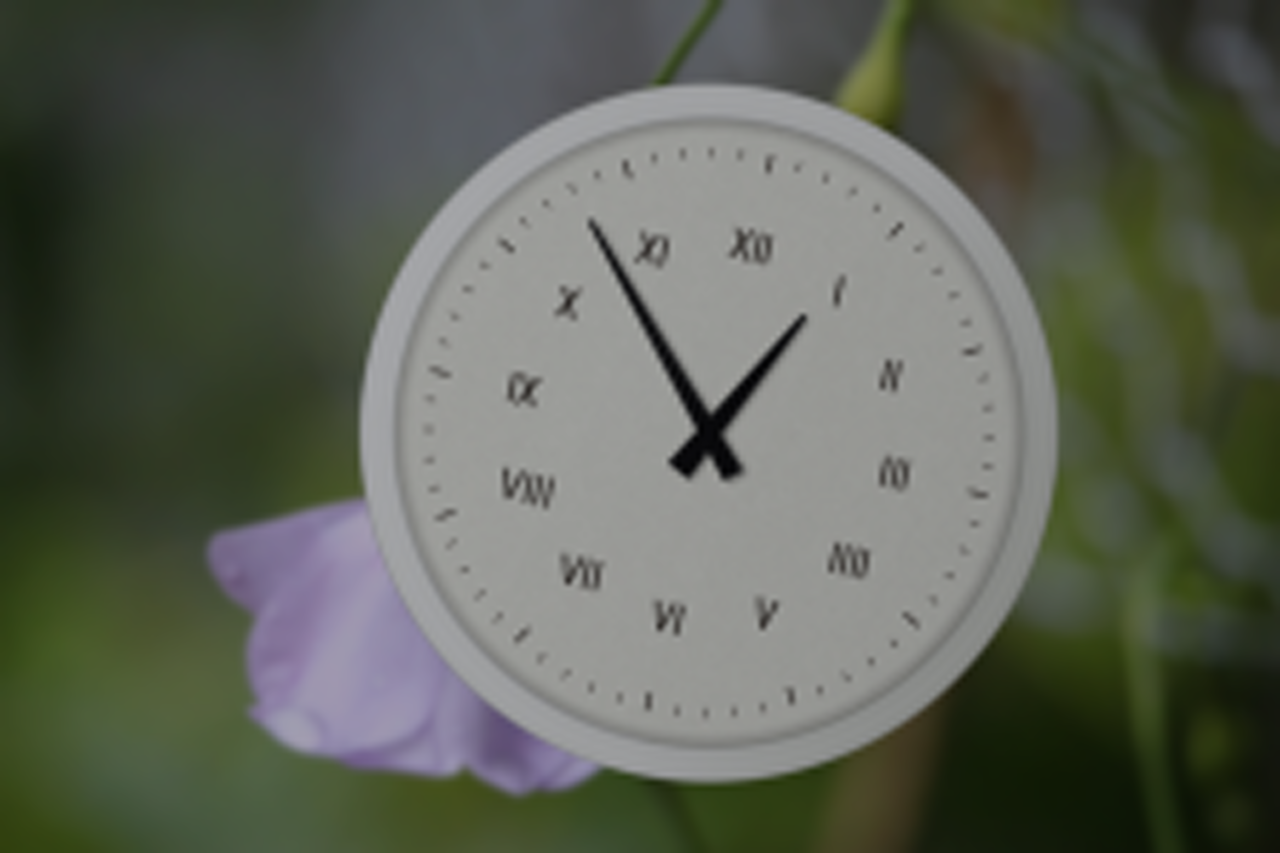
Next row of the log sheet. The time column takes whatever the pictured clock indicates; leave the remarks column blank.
12:53
